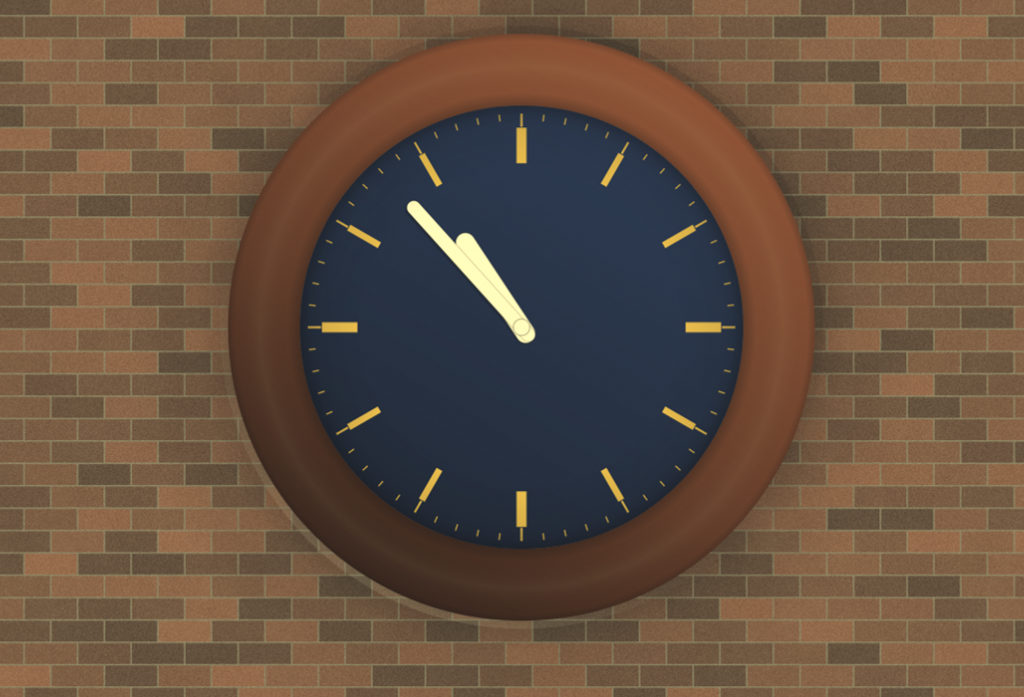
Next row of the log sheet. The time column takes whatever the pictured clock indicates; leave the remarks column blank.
10:53
